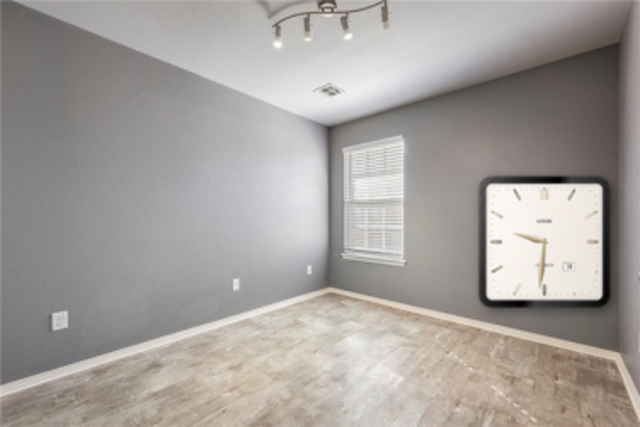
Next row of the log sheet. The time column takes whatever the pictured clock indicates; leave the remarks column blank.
9:31
